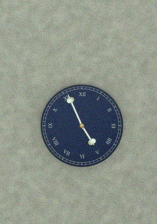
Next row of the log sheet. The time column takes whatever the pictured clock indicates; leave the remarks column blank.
4:56
